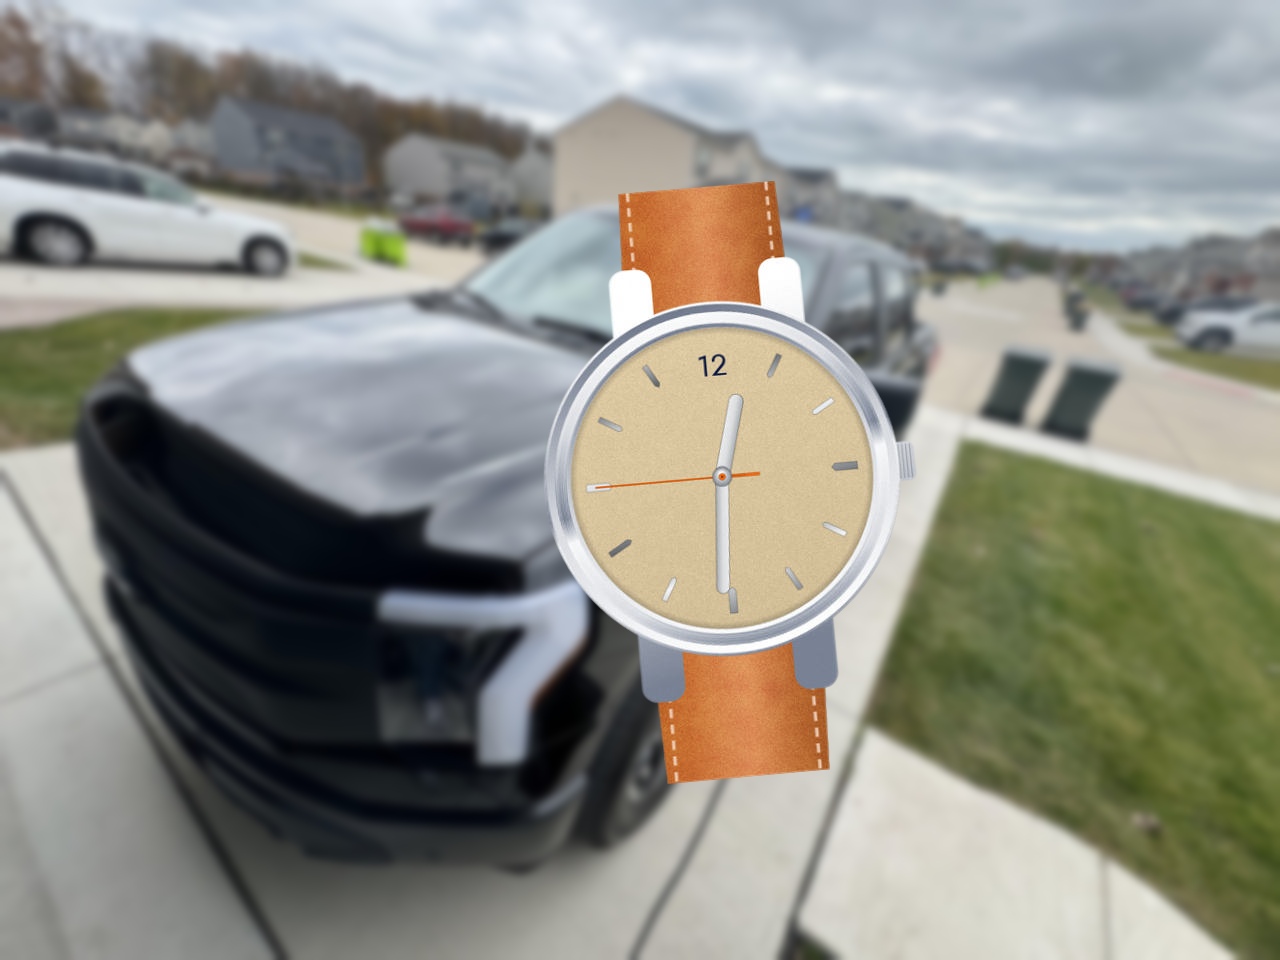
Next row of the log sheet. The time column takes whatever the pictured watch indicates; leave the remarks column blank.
12:30:45
